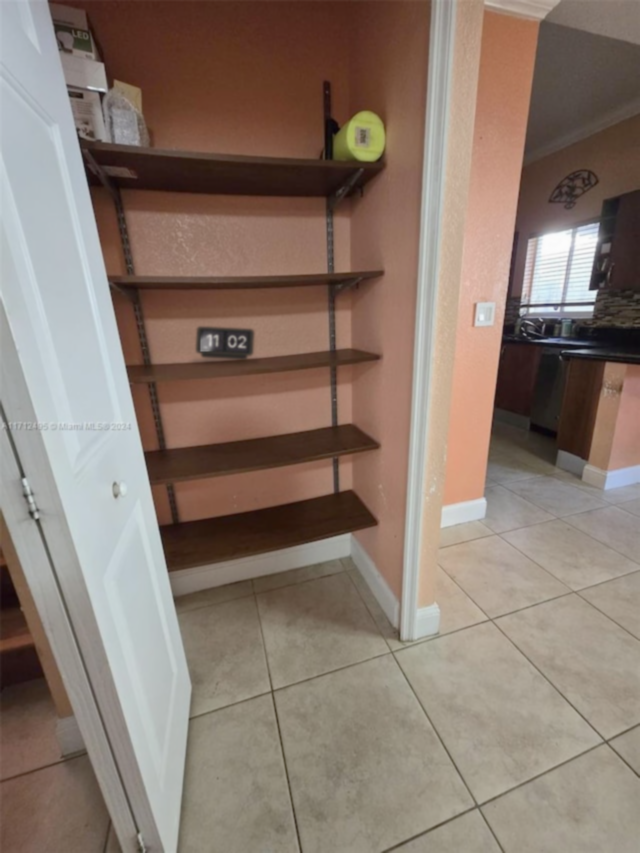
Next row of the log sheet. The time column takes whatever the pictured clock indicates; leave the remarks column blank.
11:02
